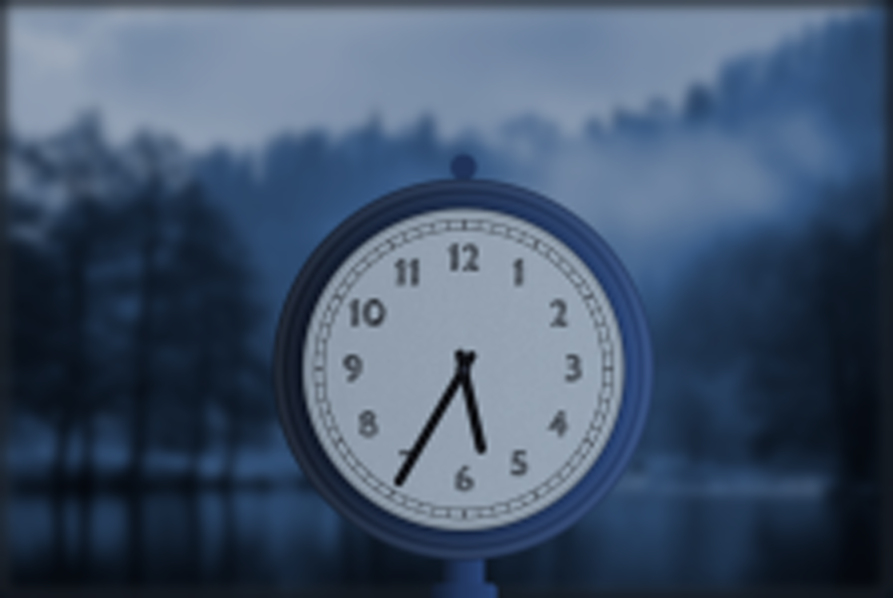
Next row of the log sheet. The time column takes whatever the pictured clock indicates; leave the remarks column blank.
5:35
